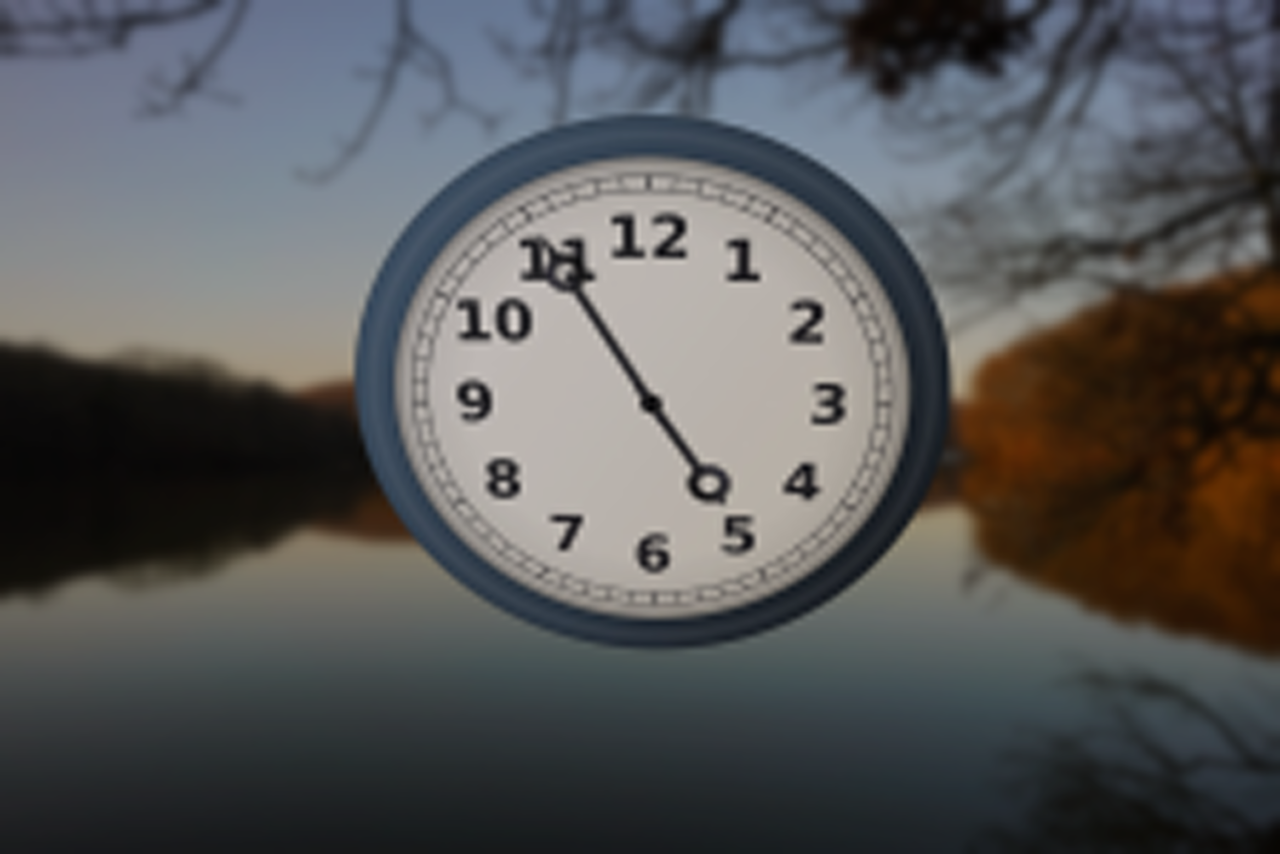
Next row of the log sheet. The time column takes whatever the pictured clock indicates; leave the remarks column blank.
4:55
